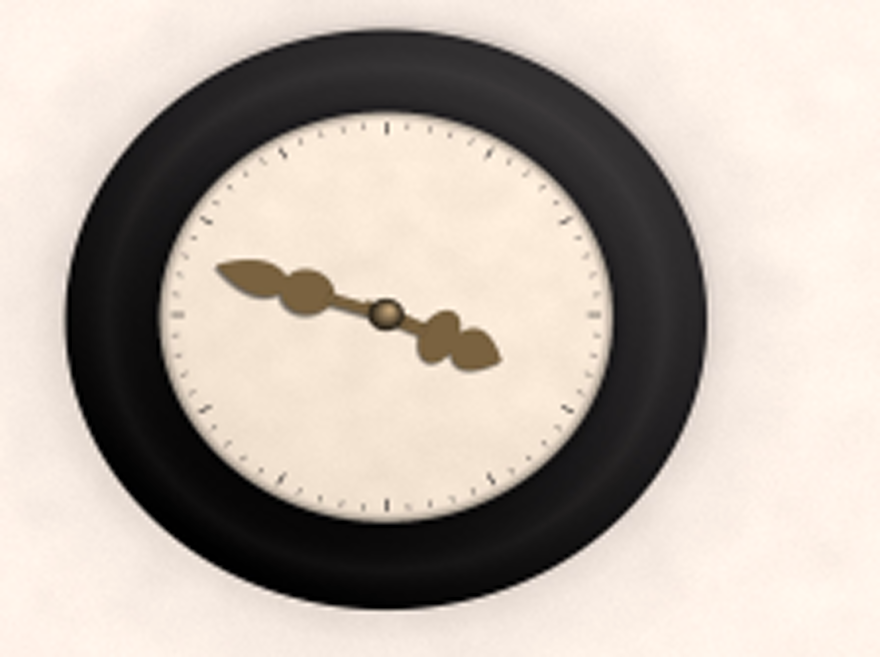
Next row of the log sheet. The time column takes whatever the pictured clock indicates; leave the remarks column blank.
3:48
